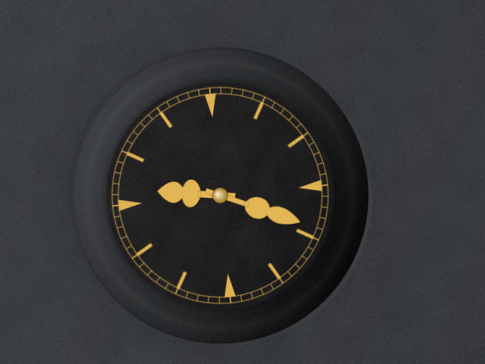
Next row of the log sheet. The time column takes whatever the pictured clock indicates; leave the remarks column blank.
9:19
